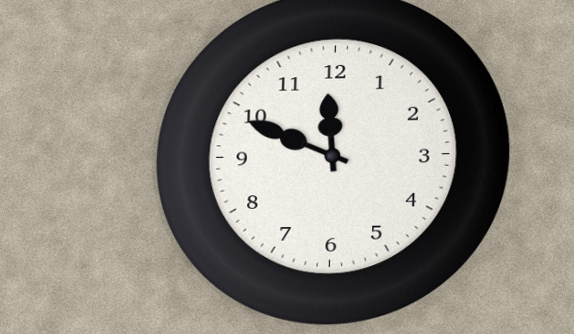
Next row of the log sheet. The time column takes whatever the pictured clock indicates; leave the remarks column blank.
11:49
